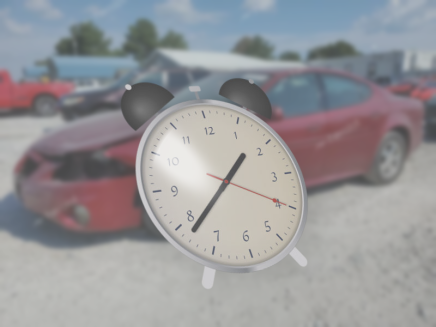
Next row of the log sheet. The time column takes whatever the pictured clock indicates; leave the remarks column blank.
1:38:20
